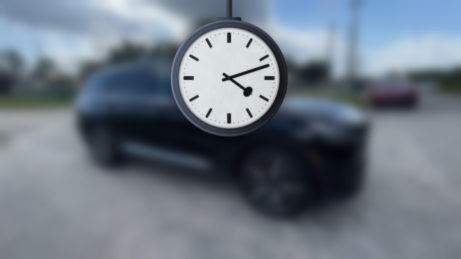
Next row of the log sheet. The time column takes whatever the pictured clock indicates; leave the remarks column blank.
4:12
